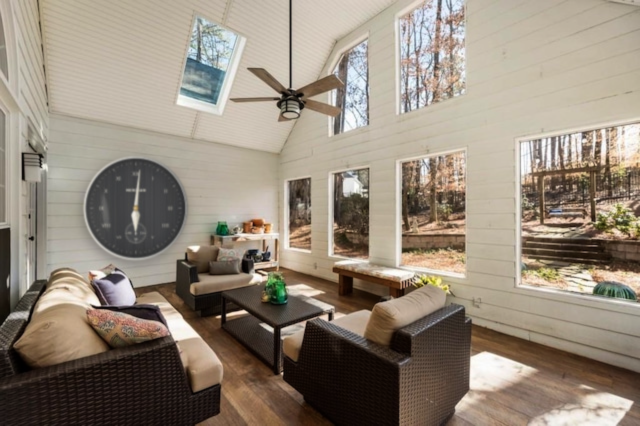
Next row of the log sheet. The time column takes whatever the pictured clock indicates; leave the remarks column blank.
6:01
